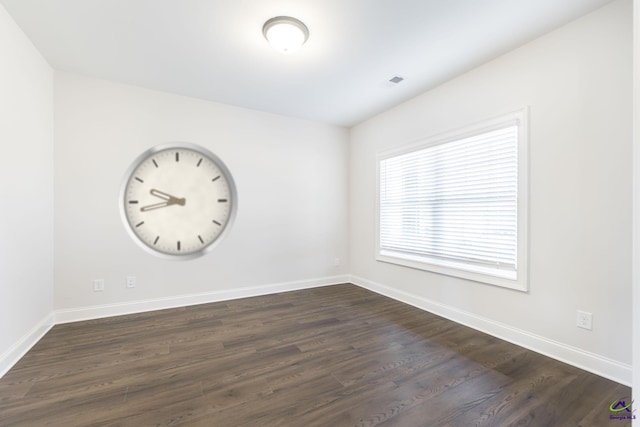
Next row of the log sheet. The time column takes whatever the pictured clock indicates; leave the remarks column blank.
9:43
